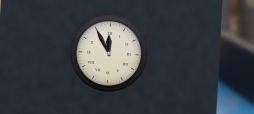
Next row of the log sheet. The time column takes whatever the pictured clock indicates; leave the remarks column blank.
11:55
